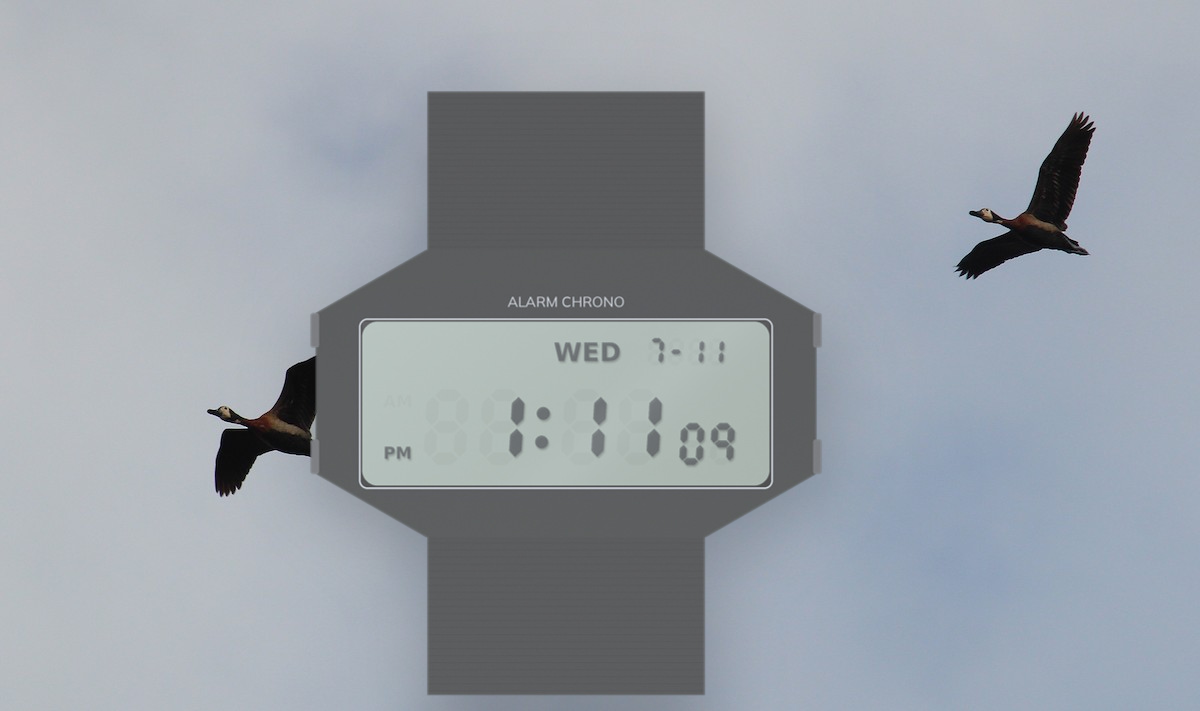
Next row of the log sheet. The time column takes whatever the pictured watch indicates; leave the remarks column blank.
1:11:09
